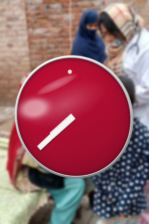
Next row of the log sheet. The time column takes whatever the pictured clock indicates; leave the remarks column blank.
7:38
